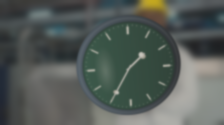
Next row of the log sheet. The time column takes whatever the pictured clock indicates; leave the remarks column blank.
1:35
